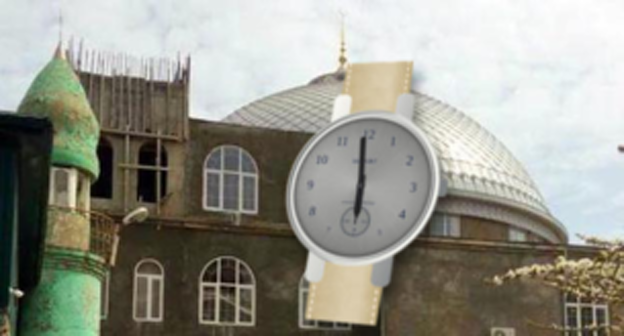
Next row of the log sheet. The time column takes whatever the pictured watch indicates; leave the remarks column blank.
5:59
